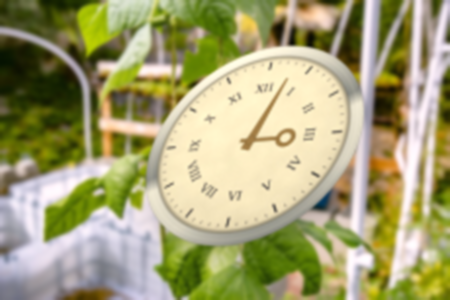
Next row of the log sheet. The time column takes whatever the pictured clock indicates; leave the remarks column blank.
3:03
